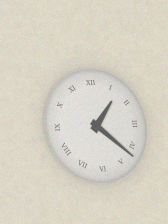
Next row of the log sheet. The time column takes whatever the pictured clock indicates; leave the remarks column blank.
1:22
